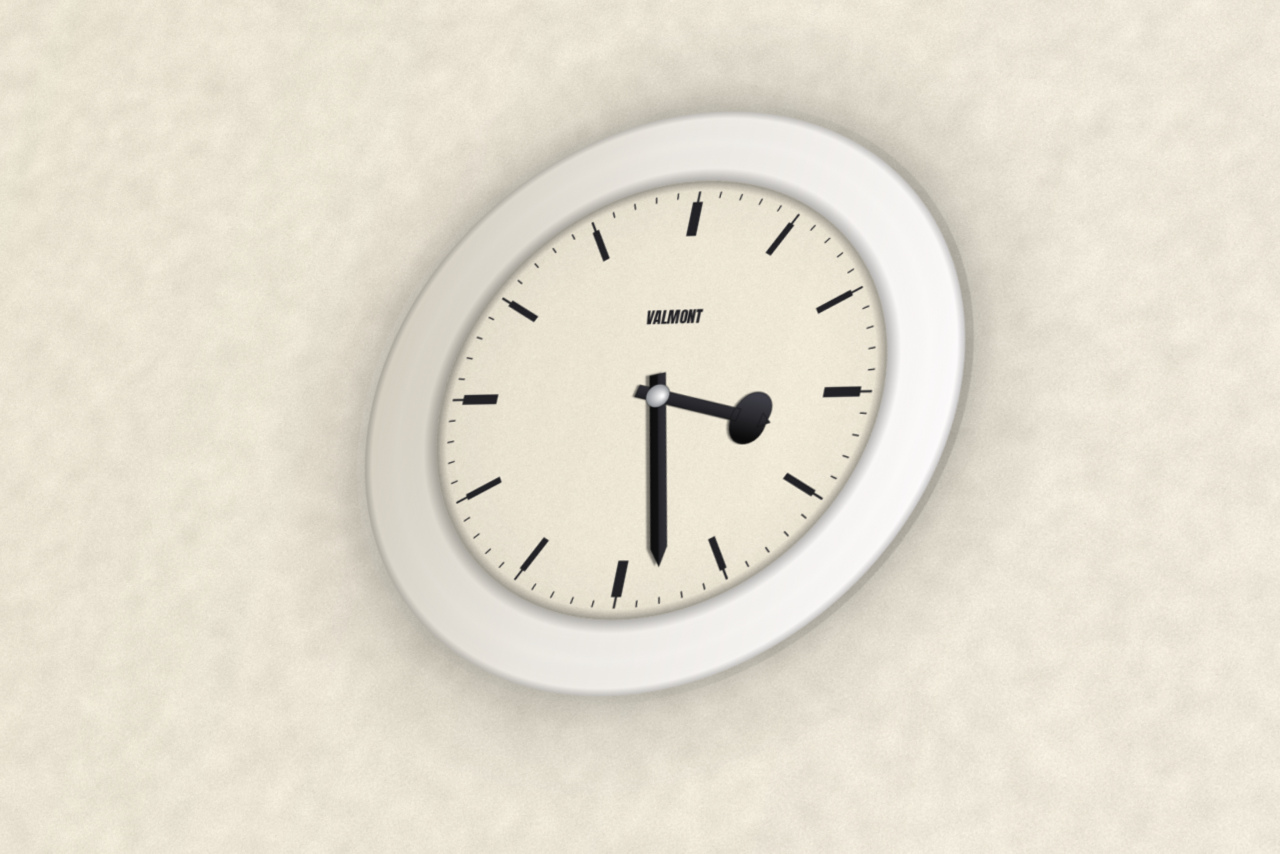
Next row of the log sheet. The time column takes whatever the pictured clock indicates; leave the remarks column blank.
3:28
